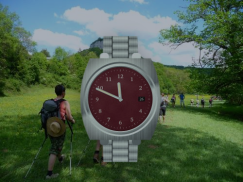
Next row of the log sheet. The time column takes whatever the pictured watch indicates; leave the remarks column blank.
11:49
